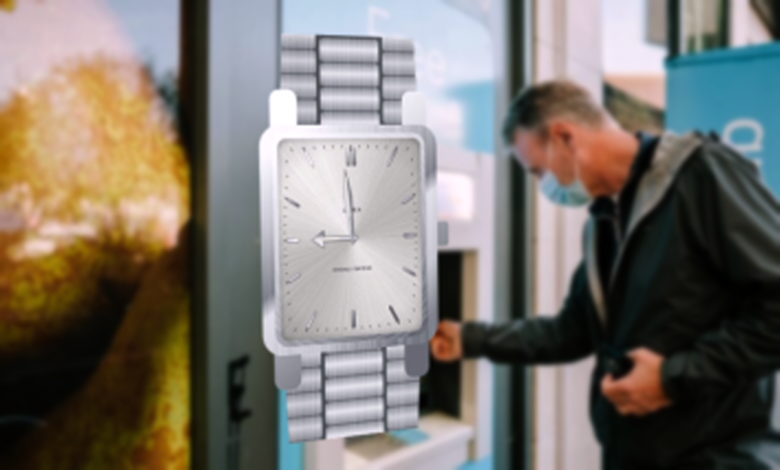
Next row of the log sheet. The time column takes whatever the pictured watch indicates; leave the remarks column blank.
8:59
